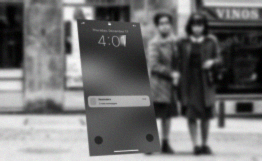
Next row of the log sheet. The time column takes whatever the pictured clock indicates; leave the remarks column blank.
4:01
